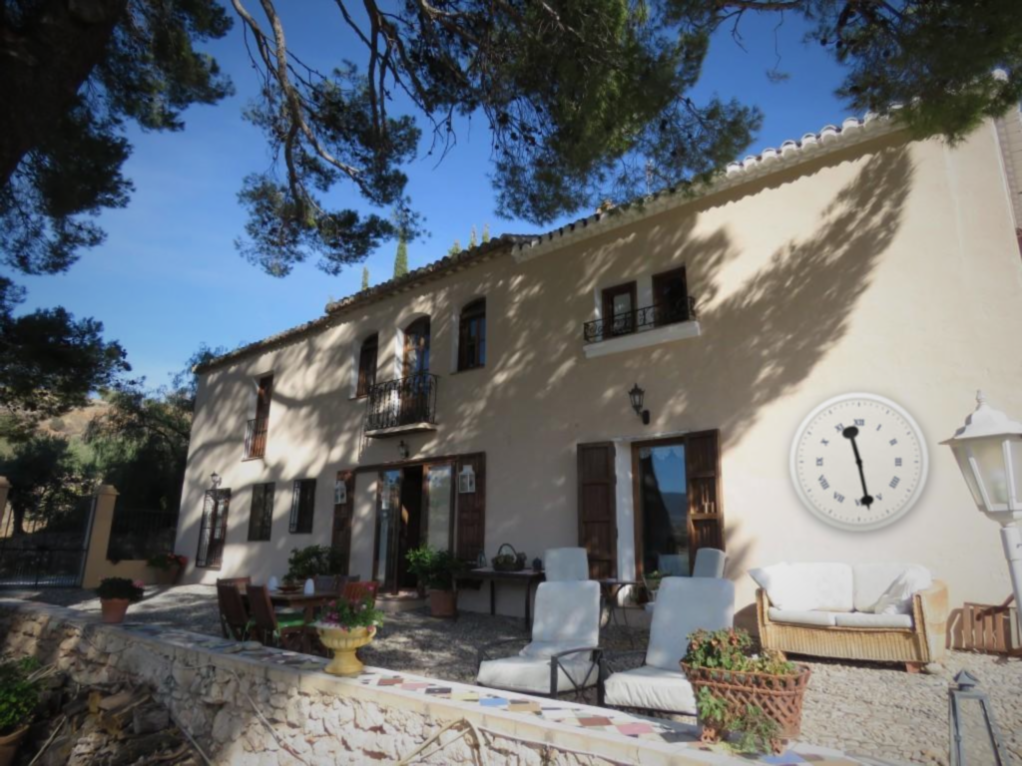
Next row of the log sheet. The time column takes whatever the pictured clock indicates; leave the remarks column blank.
11:28
